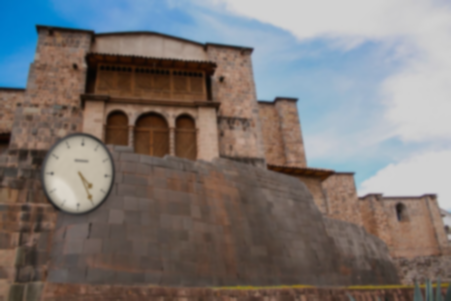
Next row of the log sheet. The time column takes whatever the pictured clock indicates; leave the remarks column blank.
4:25
